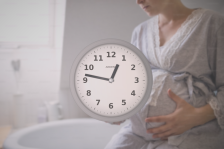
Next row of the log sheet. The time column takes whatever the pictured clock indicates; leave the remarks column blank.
12:47
